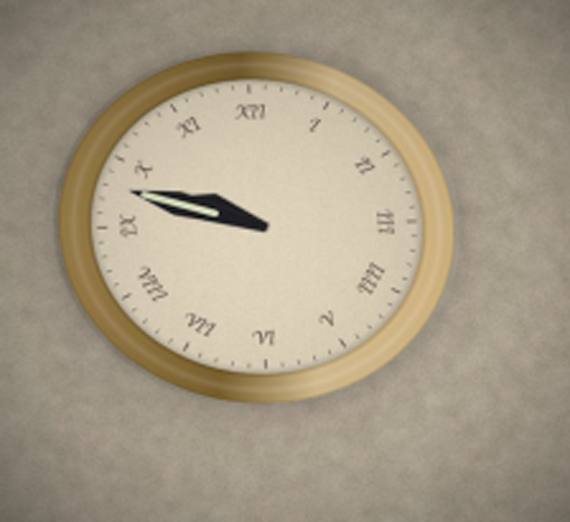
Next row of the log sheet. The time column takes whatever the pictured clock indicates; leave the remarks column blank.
9:48
